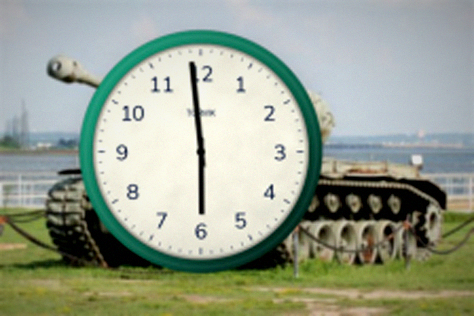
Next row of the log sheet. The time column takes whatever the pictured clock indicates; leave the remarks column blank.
5:59
